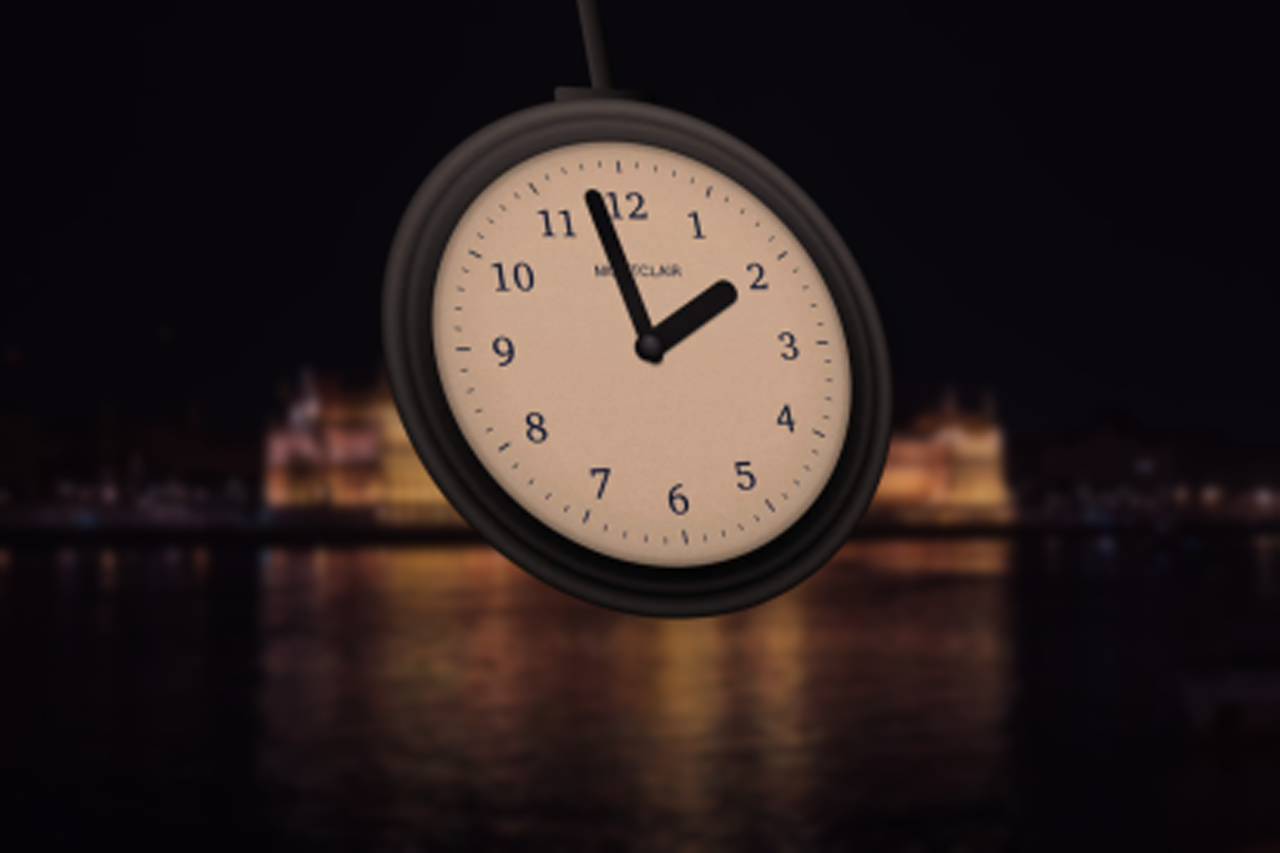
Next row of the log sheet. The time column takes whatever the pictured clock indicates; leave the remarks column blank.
1:58
